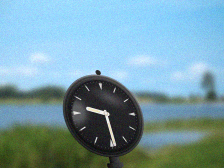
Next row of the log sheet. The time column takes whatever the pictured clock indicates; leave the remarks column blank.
9:29
